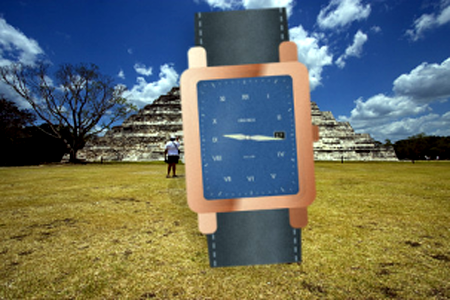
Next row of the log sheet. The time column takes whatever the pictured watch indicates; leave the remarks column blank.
9:16
